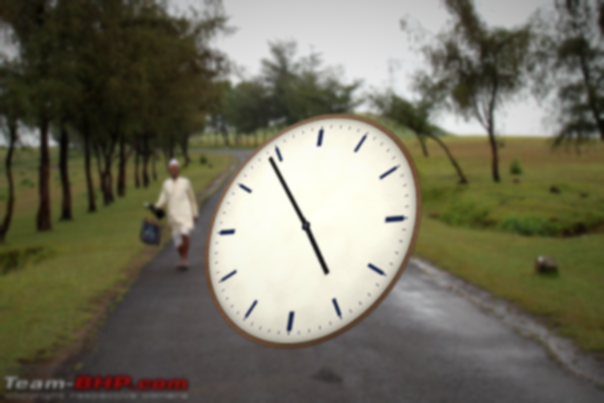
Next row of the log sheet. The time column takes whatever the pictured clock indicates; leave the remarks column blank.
4:54
